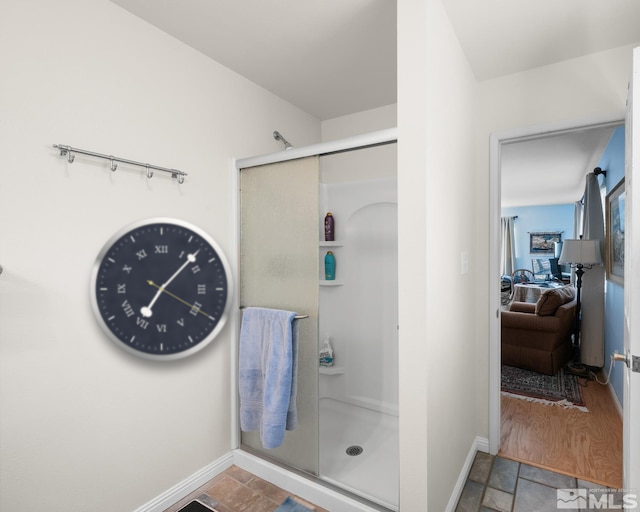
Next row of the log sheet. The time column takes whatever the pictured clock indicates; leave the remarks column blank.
7:07:20
